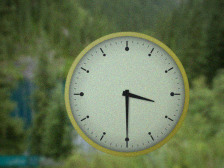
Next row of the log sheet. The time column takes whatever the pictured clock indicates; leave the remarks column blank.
3:30
